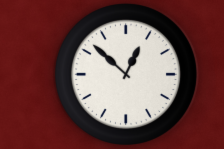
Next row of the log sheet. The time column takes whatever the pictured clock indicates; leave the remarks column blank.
12:52
